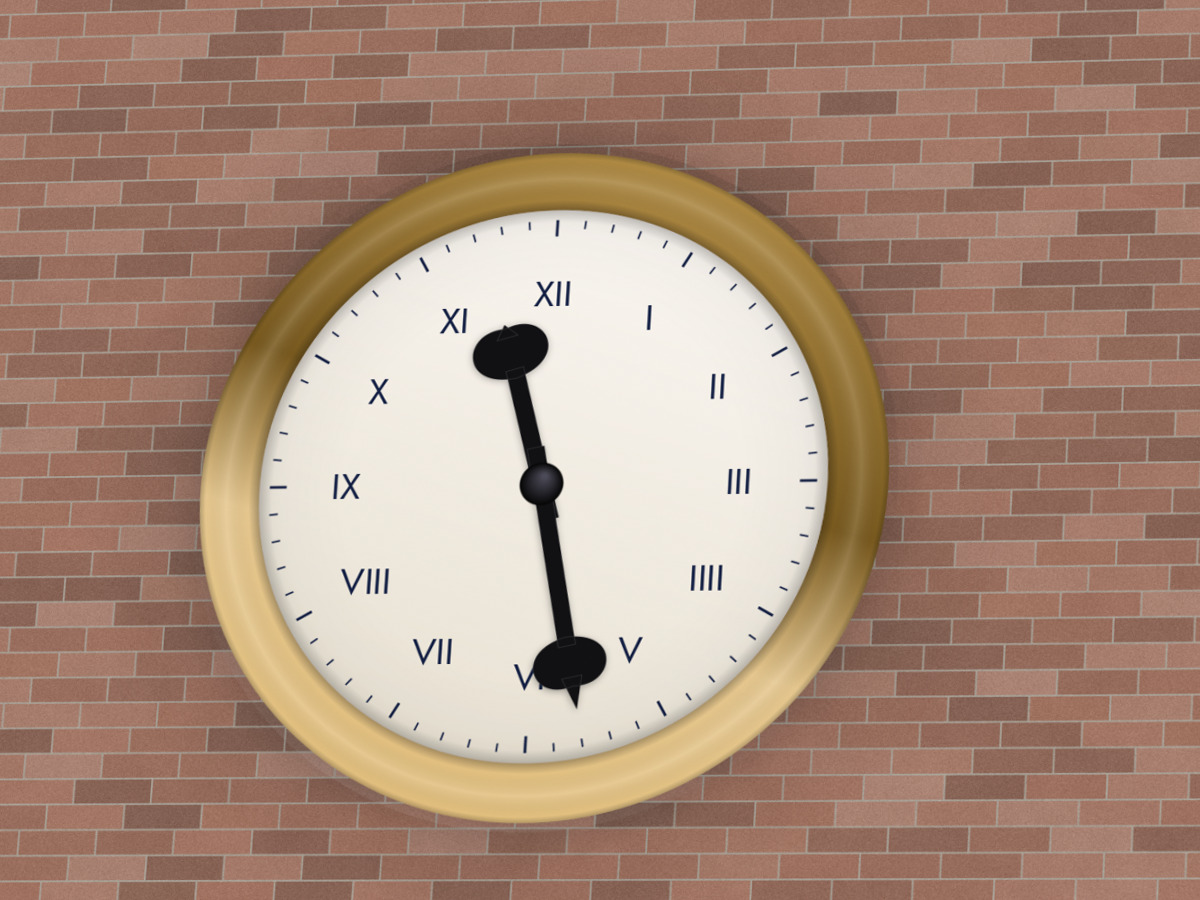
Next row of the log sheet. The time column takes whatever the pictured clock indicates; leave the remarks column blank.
11:28
